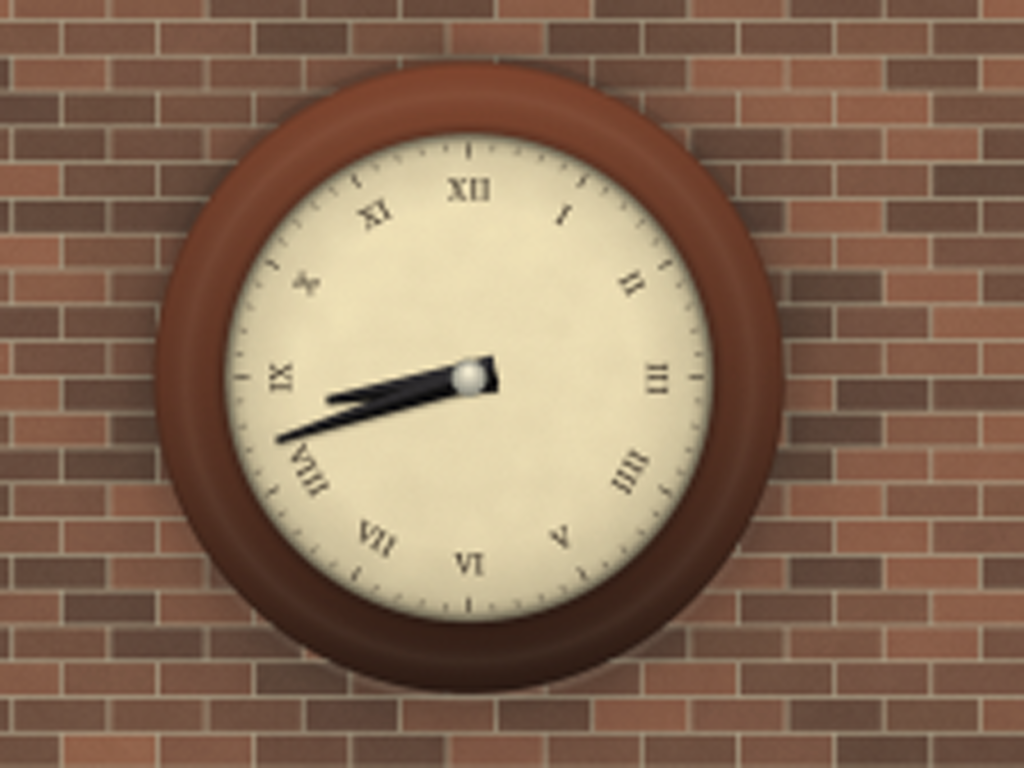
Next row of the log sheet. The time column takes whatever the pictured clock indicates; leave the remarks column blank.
8:42
